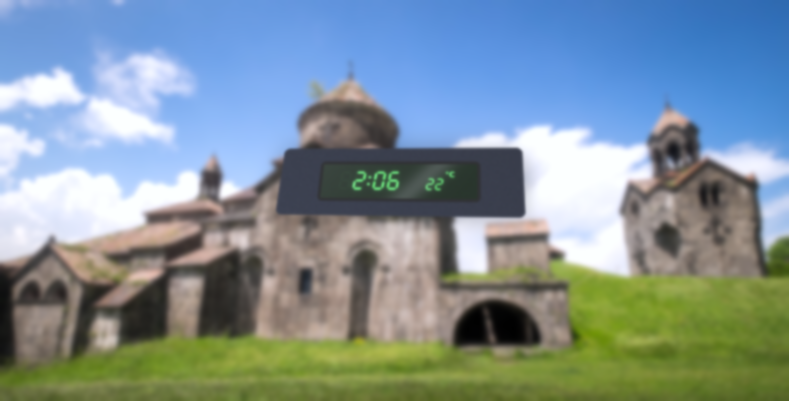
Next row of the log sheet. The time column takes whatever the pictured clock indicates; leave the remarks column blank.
2:06
